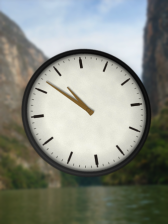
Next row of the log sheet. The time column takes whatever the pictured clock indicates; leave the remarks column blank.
10:52
